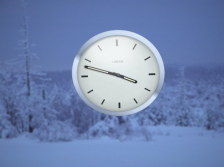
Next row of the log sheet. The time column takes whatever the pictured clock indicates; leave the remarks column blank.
3:48
